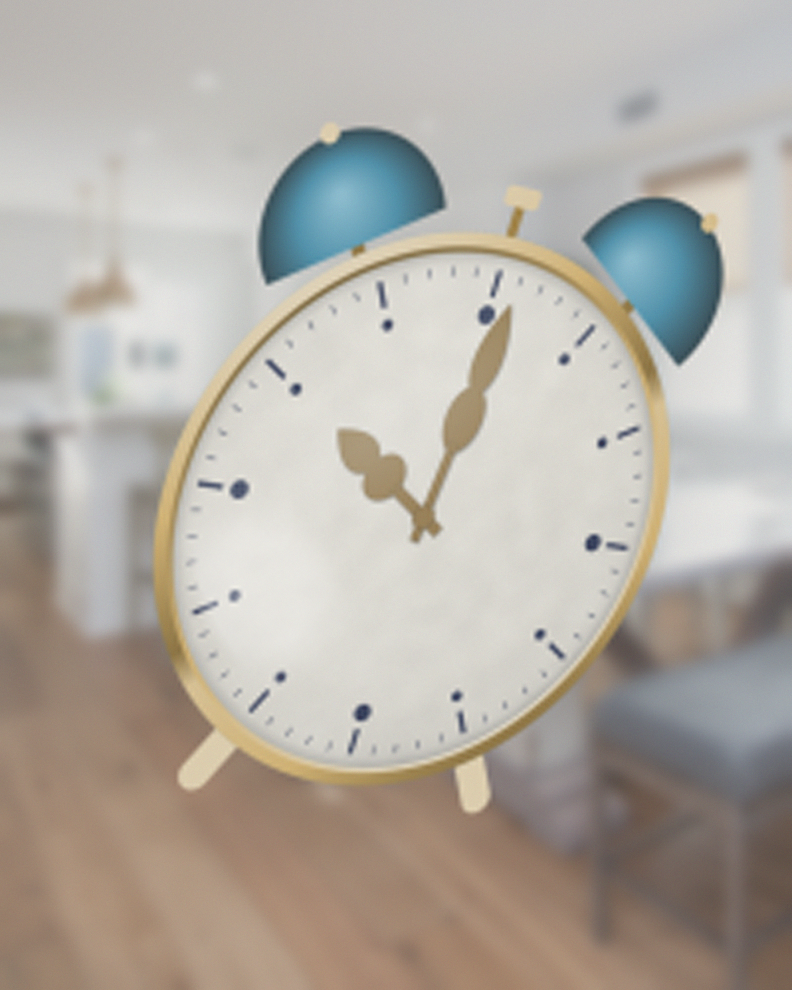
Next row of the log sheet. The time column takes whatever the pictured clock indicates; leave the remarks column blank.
10:01
